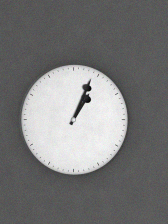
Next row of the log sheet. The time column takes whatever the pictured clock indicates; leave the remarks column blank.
1:04
